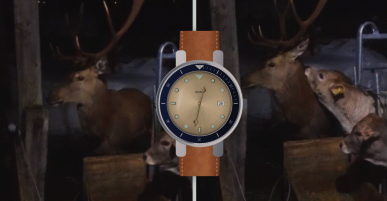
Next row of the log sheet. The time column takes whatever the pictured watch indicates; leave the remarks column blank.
12:32
